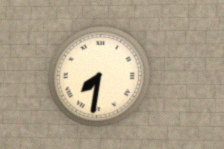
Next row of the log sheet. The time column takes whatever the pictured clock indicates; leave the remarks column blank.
7:31
